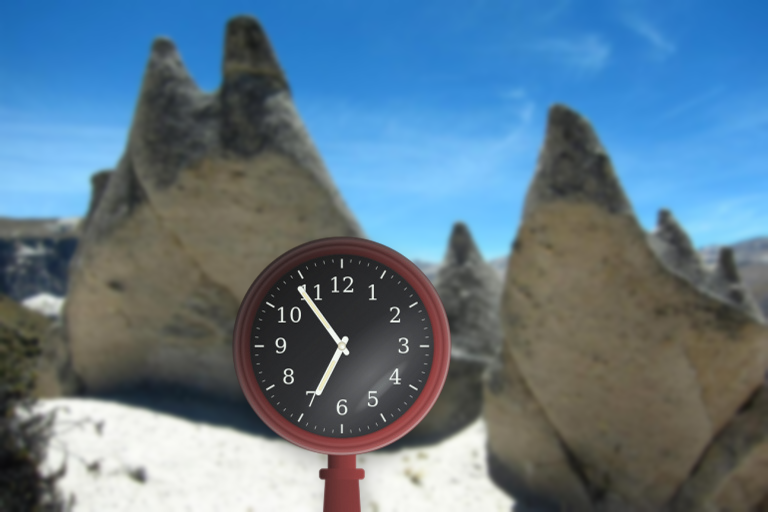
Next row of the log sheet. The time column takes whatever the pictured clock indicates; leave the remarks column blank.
6:54
